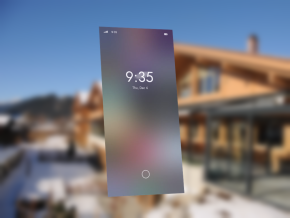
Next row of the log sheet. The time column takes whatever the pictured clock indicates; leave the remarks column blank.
9:35
